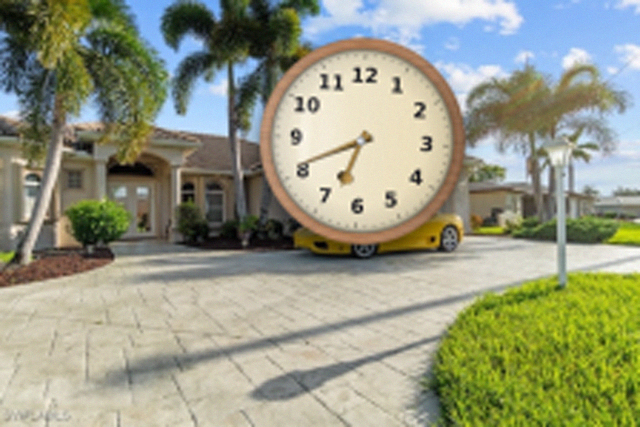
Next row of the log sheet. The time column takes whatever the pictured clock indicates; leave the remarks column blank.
6:41
